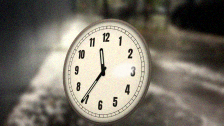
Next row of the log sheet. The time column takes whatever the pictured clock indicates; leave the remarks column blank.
11:36
